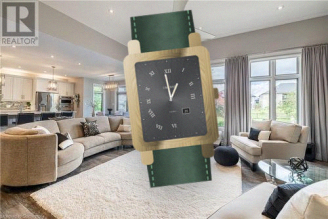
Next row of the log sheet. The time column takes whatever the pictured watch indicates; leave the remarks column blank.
12:59
